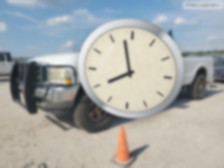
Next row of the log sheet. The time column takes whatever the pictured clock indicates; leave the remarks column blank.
7:58
